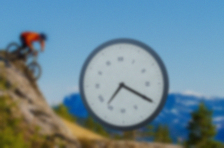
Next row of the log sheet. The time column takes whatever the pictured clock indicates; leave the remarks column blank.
7:20
